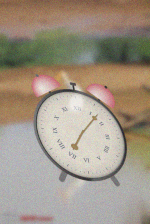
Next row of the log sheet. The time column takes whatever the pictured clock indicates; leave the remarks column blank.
7:07
